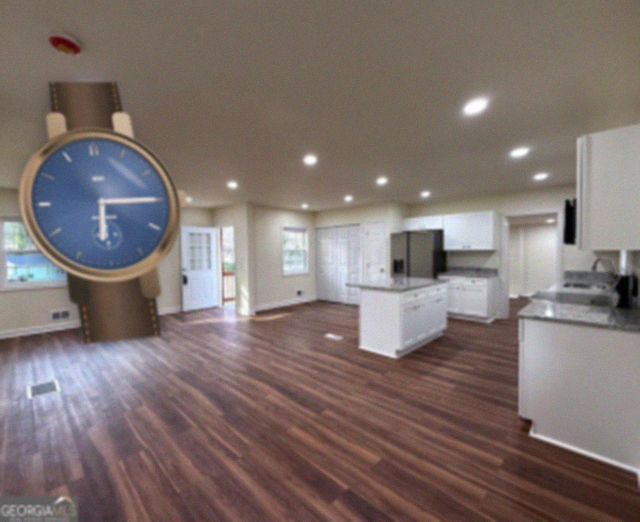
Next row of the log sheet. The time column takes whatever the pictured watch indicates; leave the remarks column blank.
6:15
